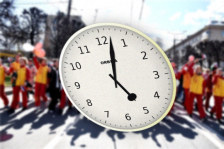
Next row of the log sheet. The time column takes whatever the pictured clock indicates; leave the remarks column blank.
5:02
